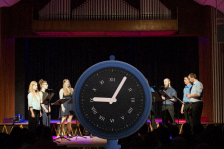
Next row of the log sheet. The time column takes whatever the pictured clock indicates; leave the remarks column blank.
9:05
